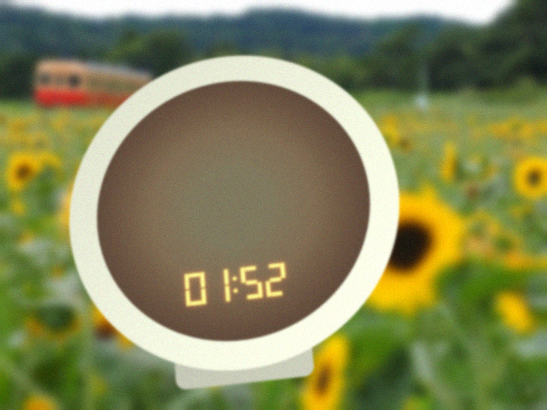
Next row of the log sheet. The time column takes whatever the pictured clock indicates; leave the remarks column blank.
1:52
